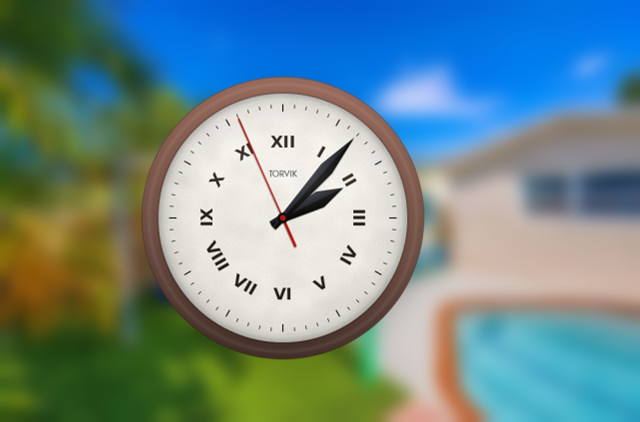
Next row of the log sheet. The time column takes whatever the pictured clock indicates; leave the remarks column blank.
2:06:56
